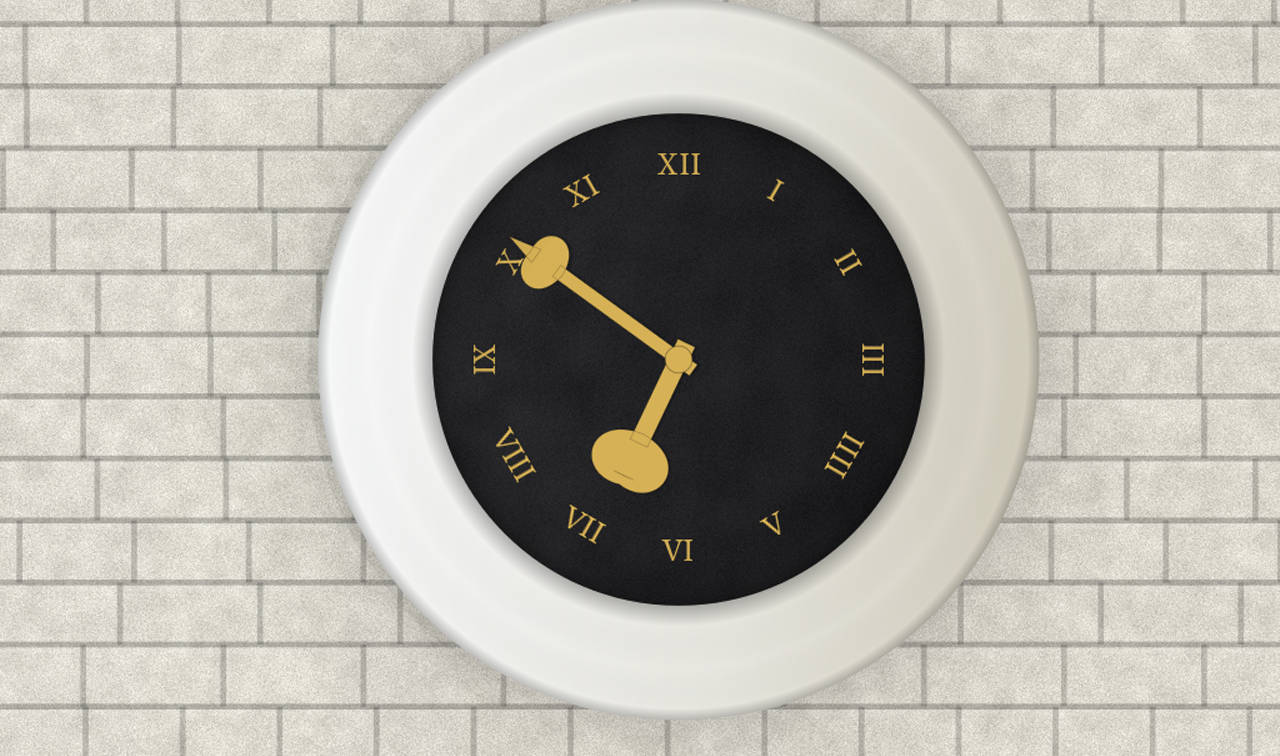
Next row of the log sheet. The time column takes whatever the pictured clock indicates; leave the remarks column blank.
6:51
